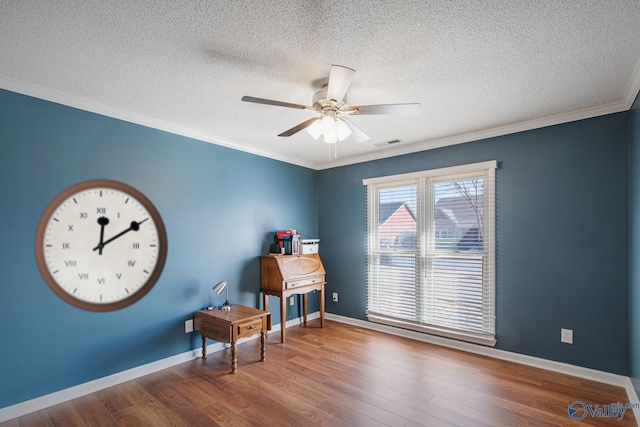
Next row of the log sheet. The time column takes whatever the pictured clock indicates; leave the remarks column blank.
12:10
